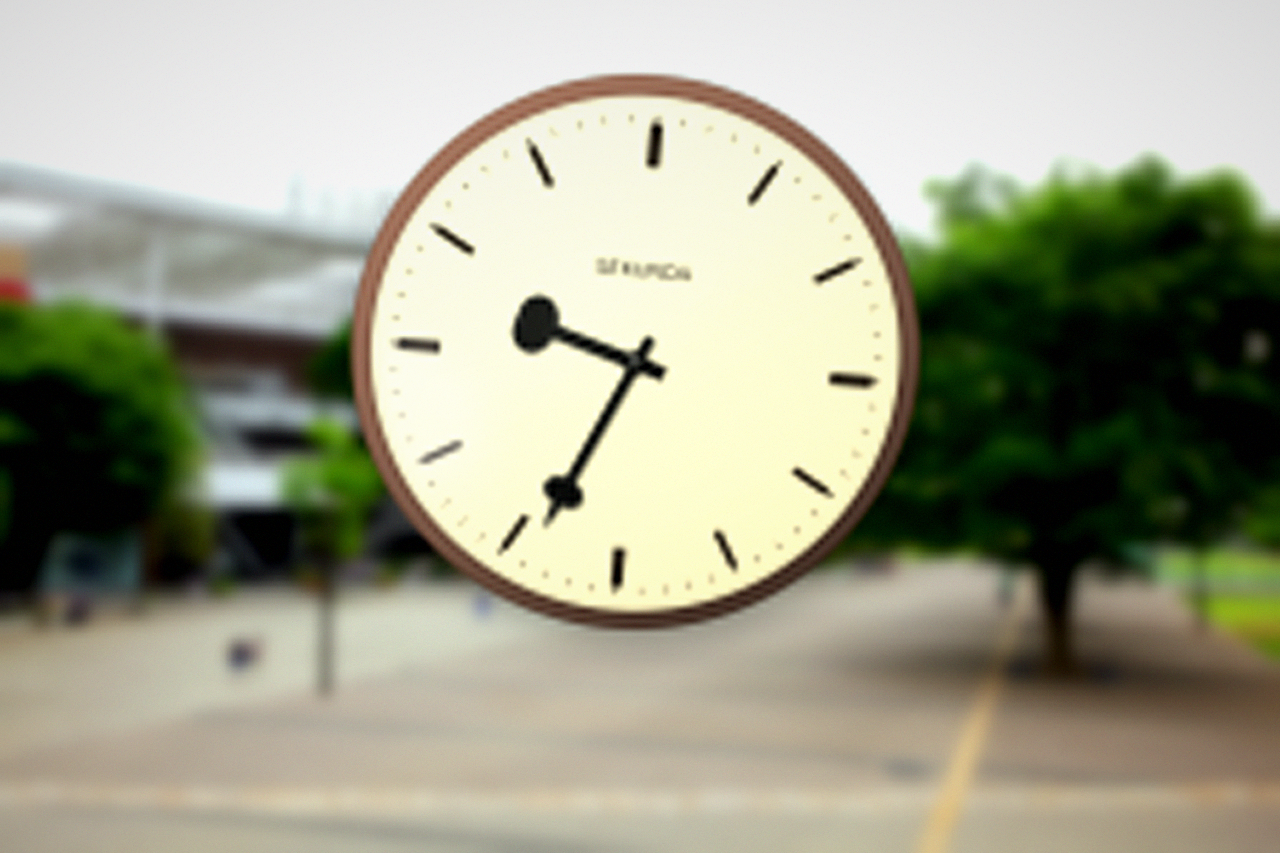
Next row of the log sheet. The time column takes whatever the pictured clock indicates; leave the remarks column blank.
9:34
